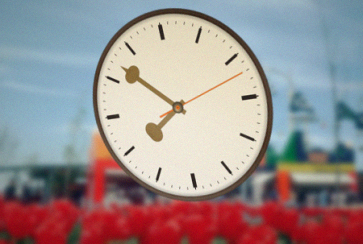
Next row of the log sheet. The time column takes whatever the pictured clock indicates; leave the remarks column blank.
7:52:12
